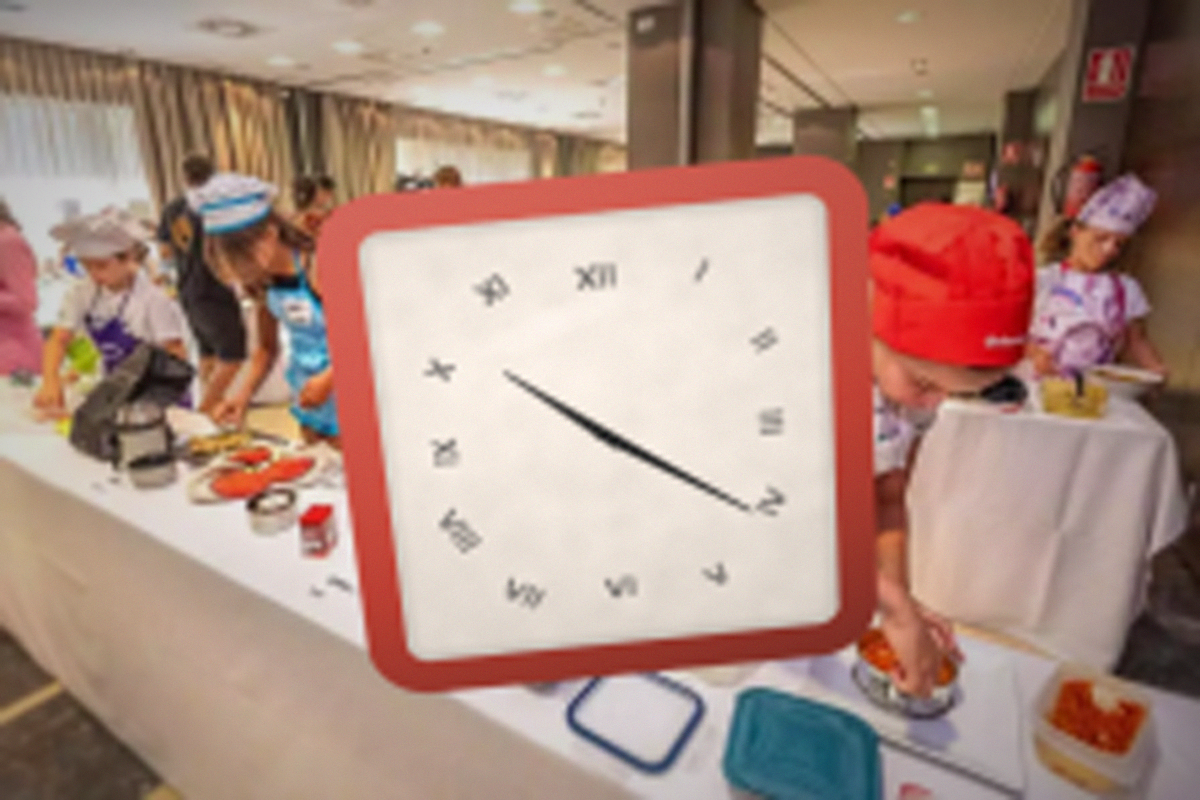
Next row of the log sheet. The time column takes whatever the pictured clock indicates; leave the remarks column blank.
10:21
